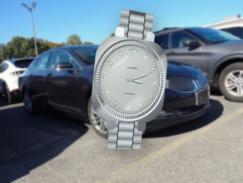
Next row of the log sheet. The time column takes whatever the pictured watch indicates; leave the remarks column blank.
3:11
